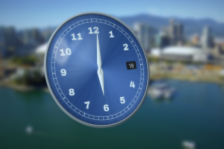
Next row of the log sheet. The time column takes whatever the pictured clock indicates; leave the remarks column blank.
6:01
